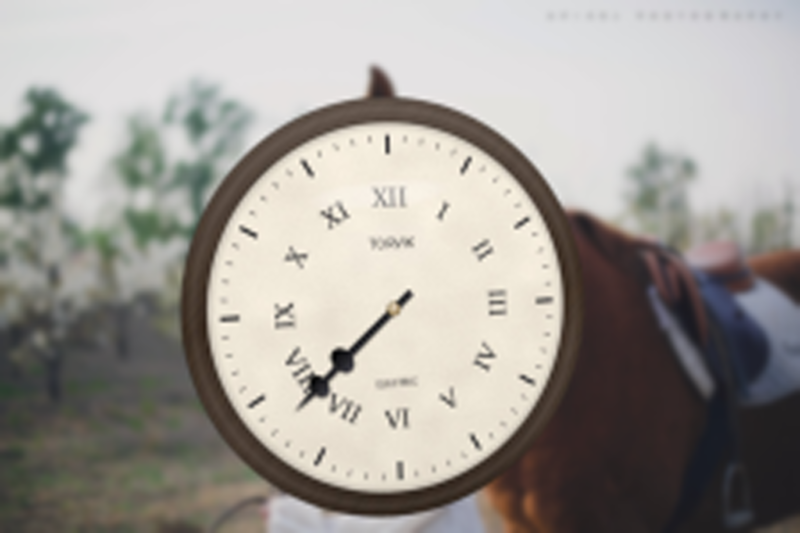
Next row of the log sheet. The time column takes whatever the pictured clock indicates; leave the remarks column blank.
7:38
